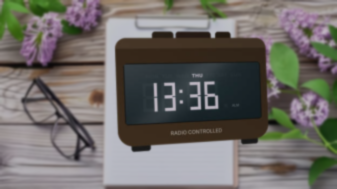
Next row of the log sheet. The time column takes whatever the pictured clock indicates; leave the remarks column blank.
13:36
